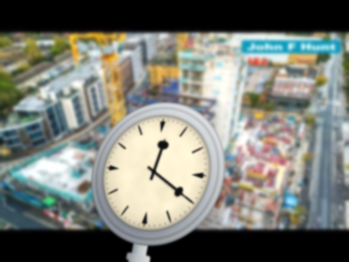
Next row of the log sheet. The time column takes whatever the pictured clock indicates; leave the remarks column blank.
12:20
